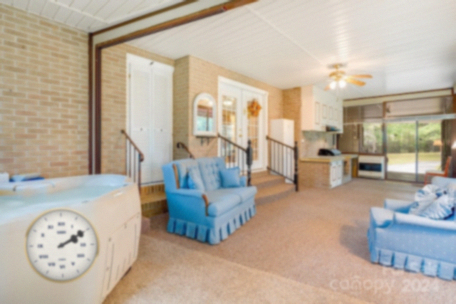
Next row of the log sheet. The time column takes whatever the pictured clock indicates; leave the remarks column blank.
2:10
